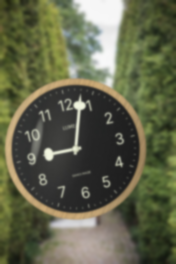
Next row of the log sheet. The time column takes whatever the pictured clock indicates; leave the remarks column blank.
9:03
